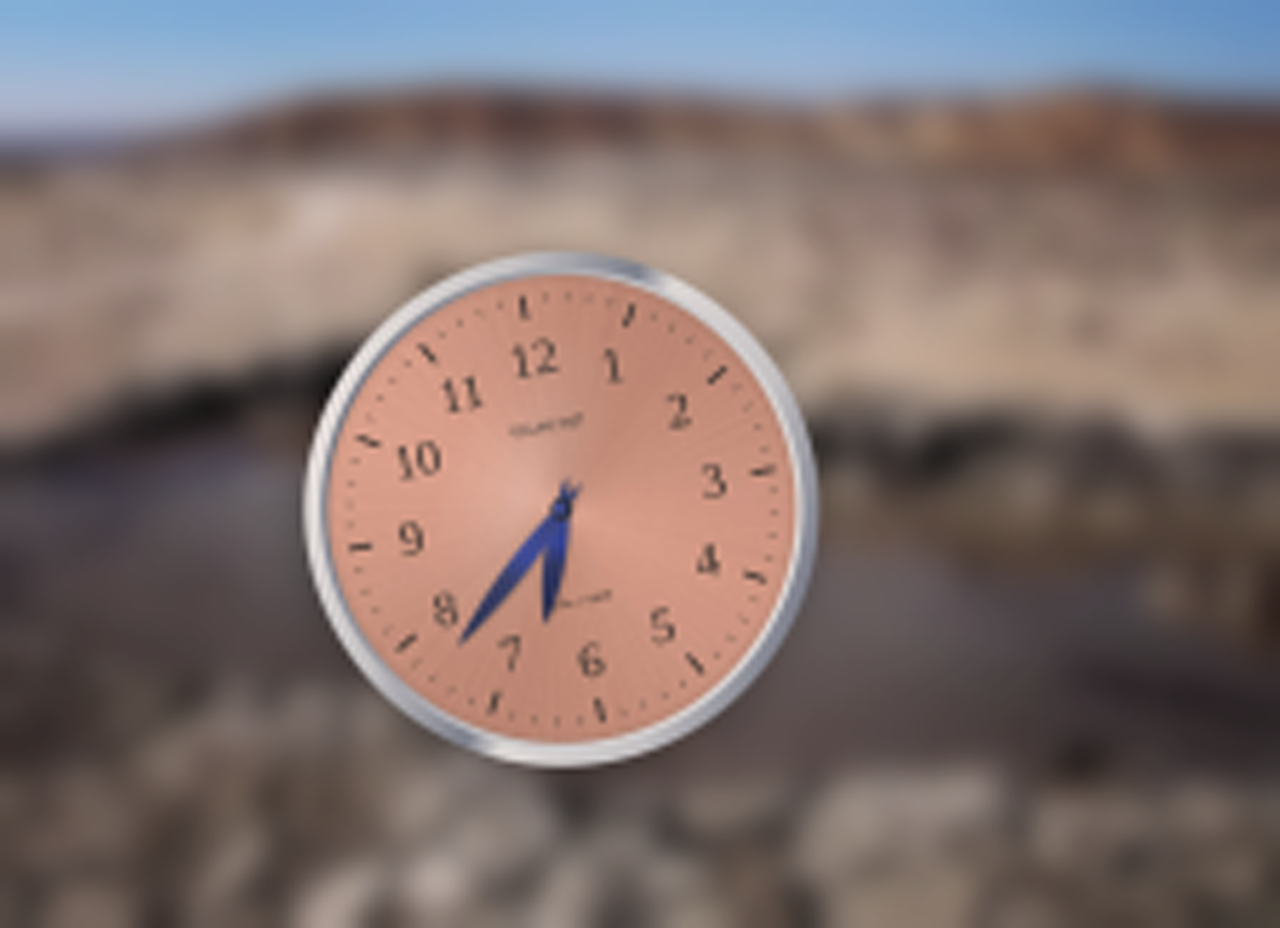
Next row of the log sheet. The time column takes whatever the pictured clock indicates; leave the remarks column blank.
6:38
